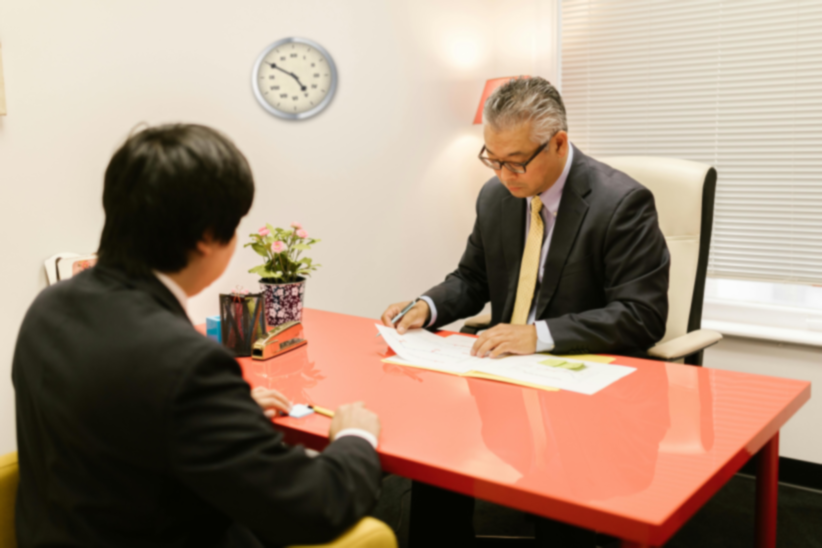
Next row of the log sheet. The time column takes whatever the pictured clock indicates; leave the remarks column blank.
4:50
